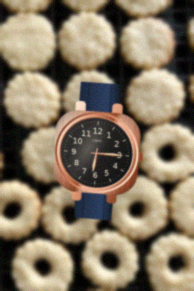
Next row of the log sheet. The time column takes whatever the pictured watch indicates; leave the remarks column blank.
6:15
